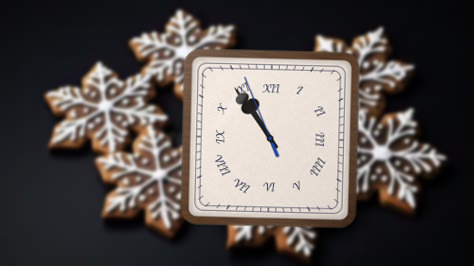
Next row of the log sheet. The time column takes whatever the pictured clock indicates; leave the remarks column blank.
10:53:56
